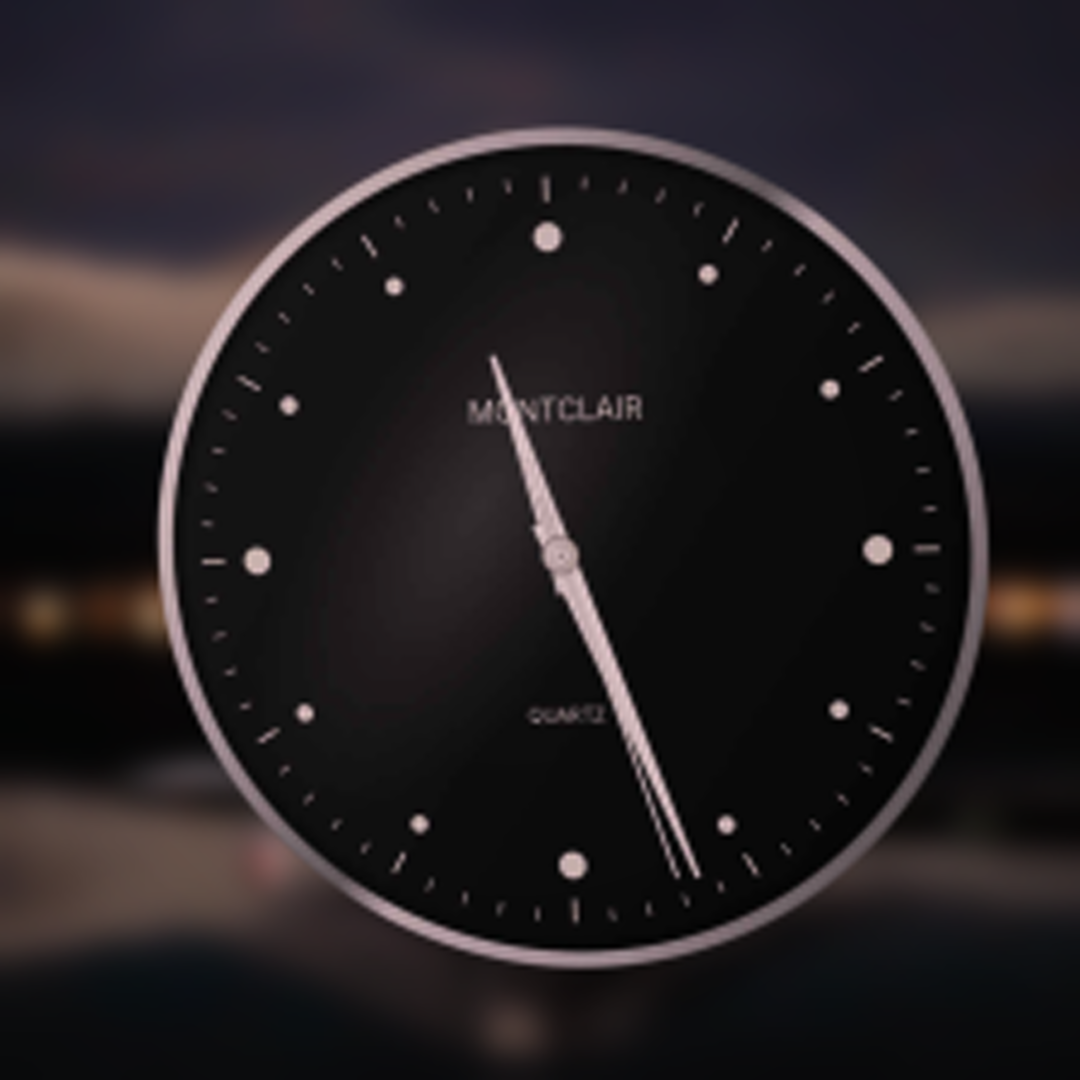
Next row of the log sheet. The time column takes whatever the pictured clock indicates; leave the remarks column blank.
11:26:27
